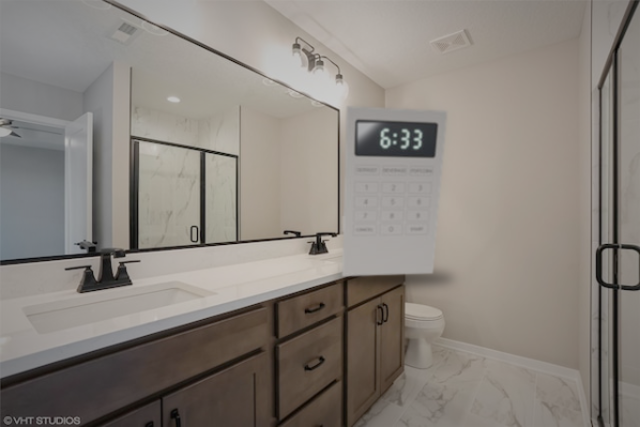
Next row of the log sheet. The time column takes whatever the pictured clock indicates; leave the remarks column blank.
6:33
